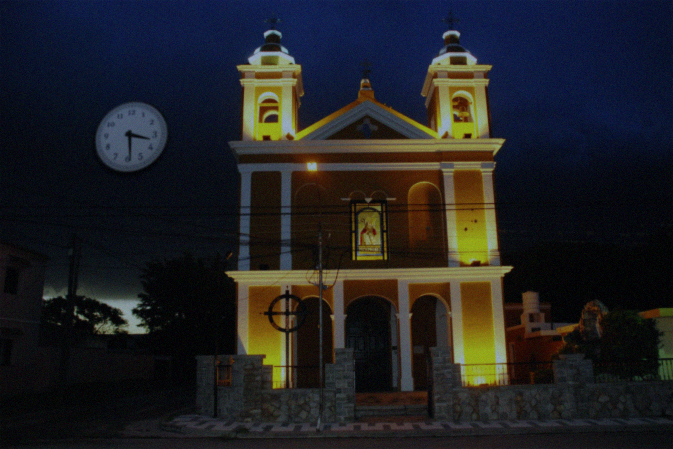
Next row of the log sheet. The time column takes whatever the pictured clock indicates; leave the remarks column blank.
3:29
